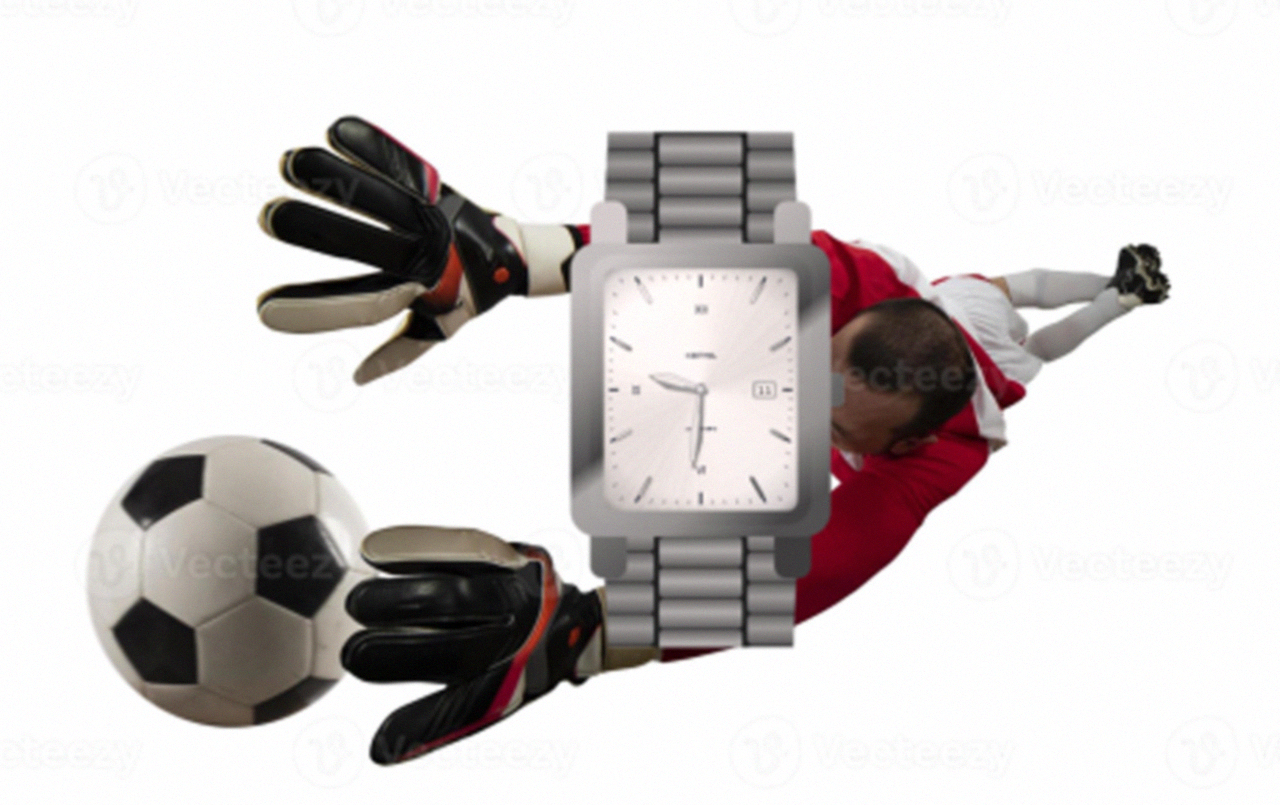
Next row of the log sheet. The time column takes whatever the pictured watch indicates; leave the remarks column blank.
9:31
